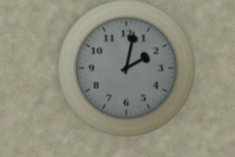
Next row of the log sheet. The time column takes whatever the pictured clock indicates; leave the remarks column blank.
2:02
